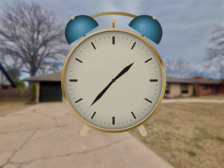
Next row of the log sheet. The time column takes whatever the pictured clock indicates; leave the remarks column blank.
1:37
